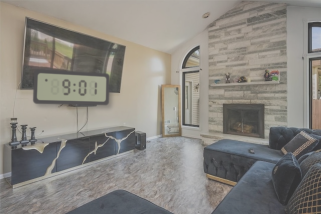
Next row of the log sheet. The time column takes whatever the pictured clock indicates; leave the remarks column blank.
9:01
